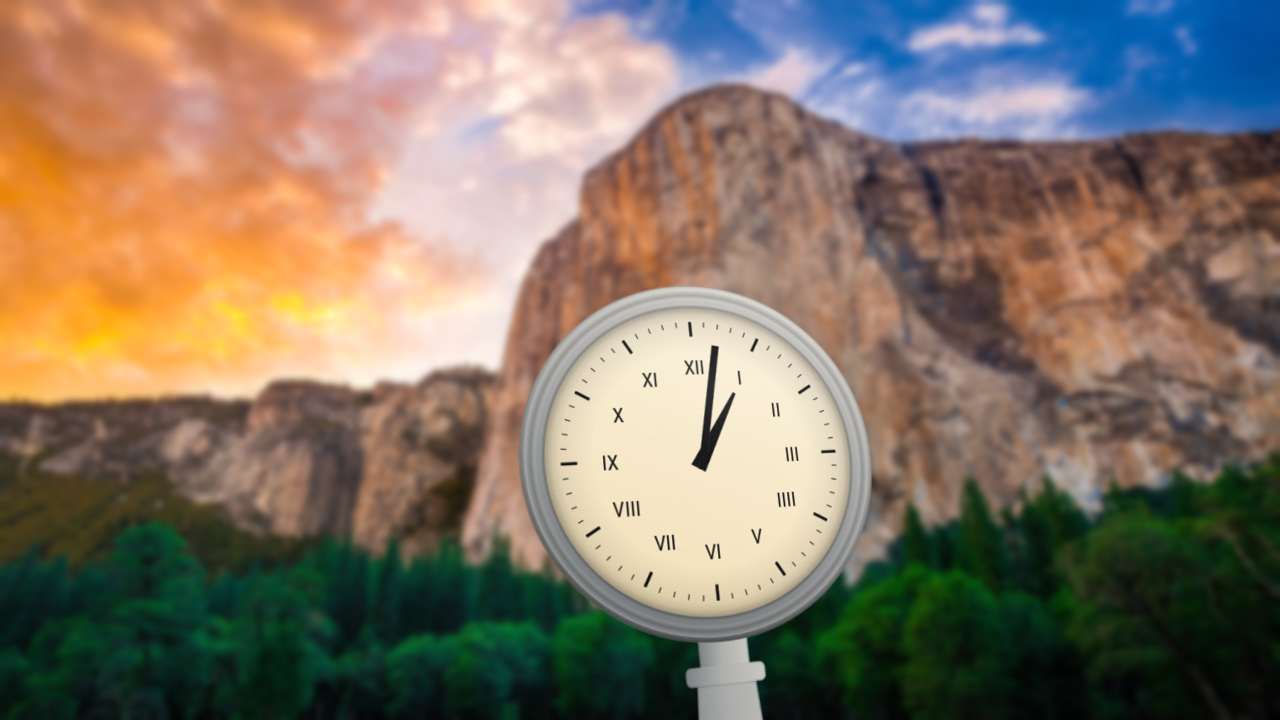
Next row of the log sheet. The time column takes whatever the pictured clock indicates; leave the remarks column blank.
1:02
